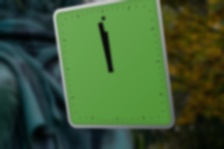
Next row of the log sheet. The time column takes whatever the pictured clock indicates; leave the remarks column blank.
11:59
